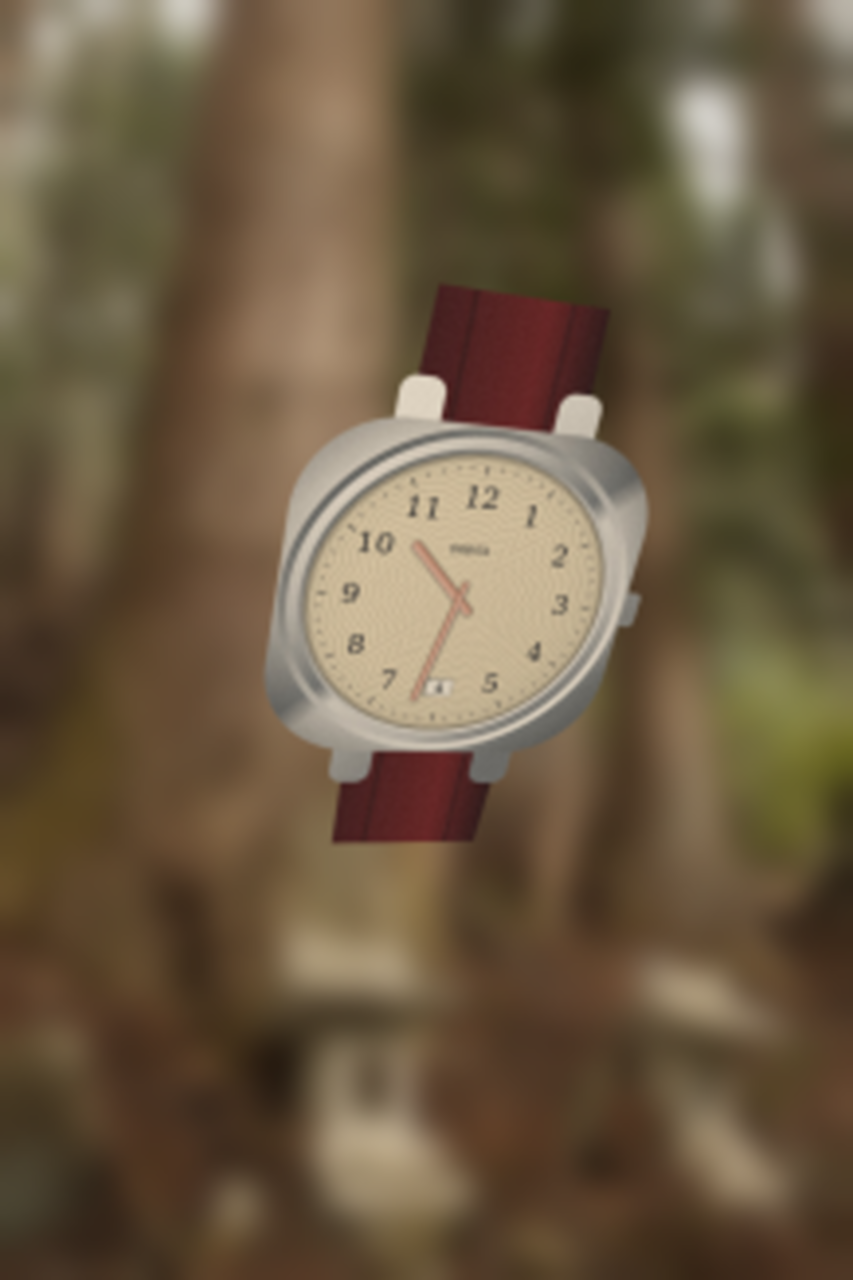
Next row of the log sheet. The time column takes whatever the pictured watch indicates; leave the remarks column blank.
10:32
